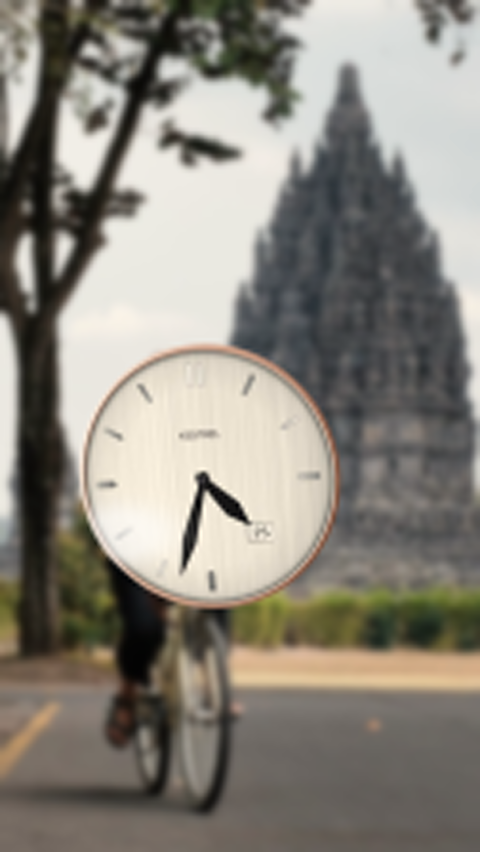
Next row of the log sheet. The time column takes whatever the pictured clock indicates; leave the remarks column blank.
4:33
